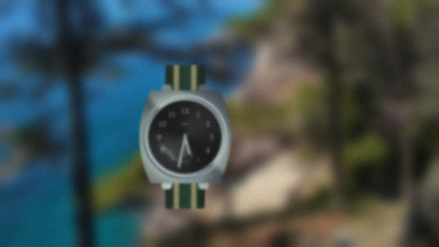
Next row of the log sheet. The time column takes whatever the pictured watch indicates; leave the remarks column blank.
5:32
